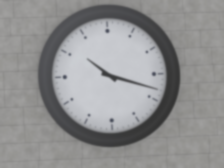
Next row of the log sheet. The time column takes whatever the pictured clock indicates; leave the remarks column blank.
10:18
